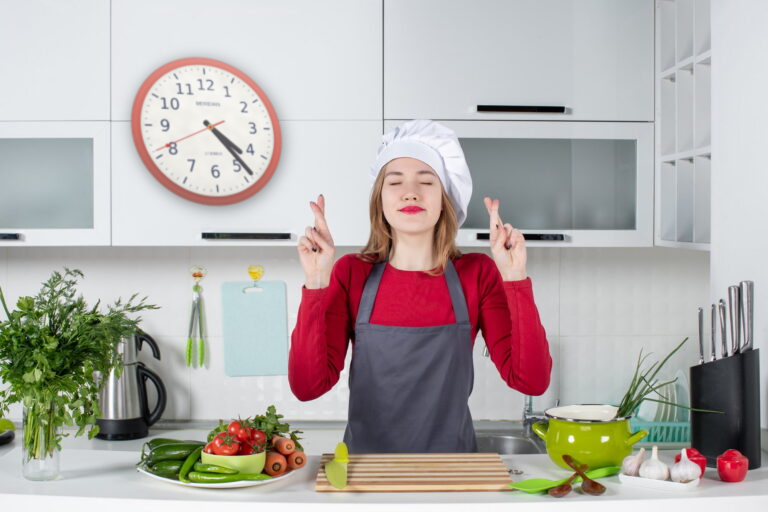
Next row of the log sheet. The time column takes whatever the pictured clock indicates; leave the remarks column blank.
4:23:41
